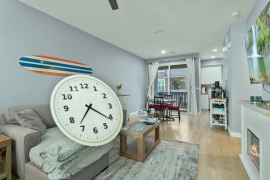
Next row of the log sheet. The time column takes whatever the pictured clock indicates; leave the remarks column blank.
7:21
